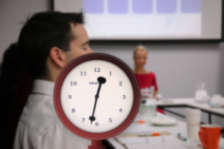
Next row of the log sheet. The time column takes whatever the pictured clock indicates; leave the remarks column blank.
12:32
